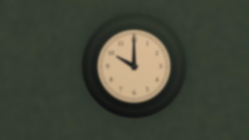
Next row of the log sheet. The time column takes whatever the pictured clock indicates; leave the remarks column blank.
10:00
